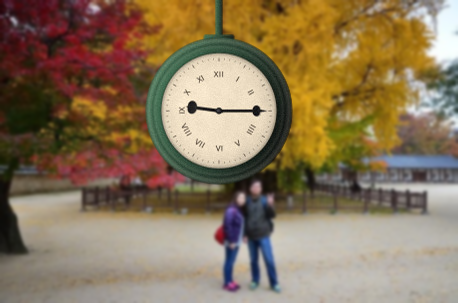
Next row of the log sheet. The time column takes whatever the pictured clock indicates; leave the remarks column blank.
9:15
